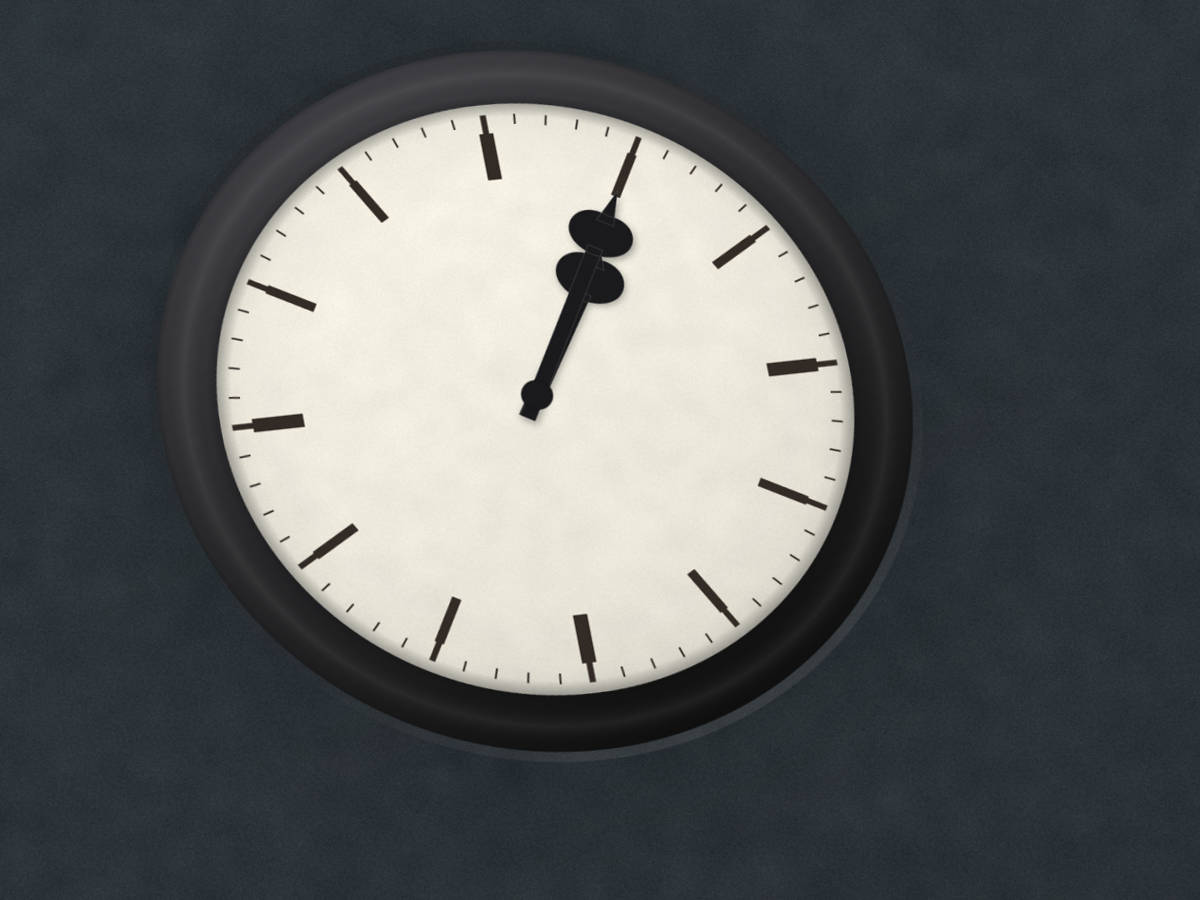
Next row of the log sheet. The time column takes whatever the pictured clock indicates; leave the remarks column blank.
1:05
